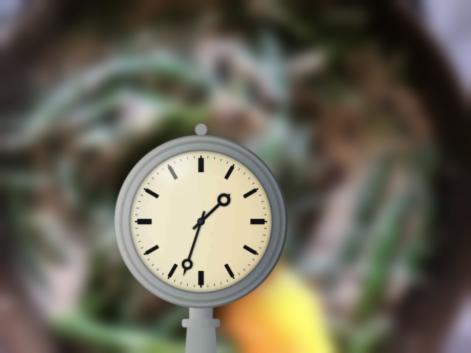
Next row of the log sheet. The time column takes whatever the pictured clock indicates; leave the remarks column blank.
1:33
